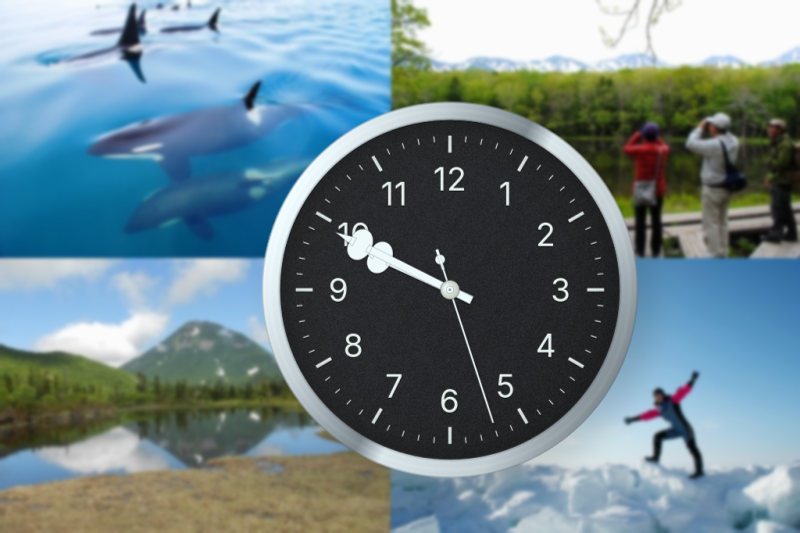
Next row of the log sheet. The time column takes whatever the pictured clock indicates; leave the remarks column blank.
9:49:27
